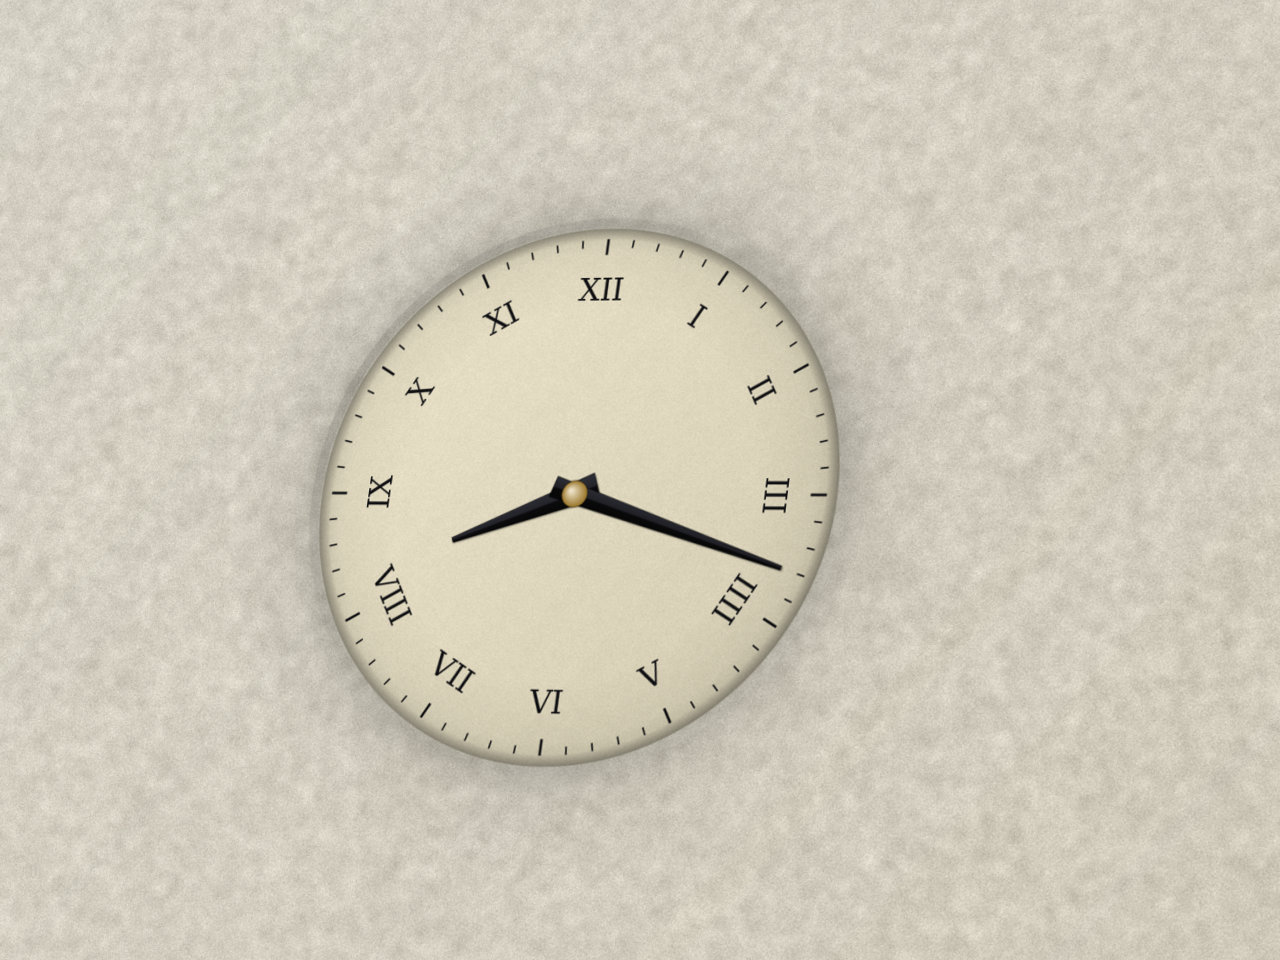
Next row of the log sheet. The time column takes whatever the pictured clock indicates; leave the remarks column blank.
8:18
